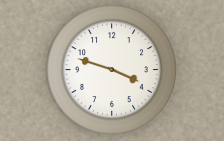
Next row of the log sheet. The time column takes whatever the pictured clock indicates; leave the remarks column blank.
3:48
